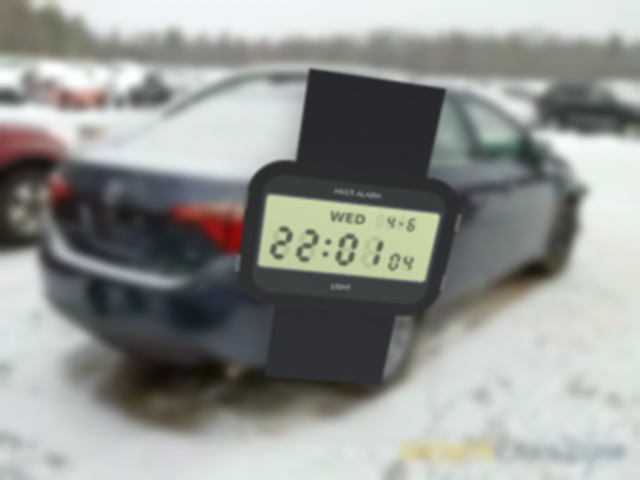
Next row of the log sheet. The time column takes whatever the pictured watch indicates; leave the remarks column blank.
22:01:04
